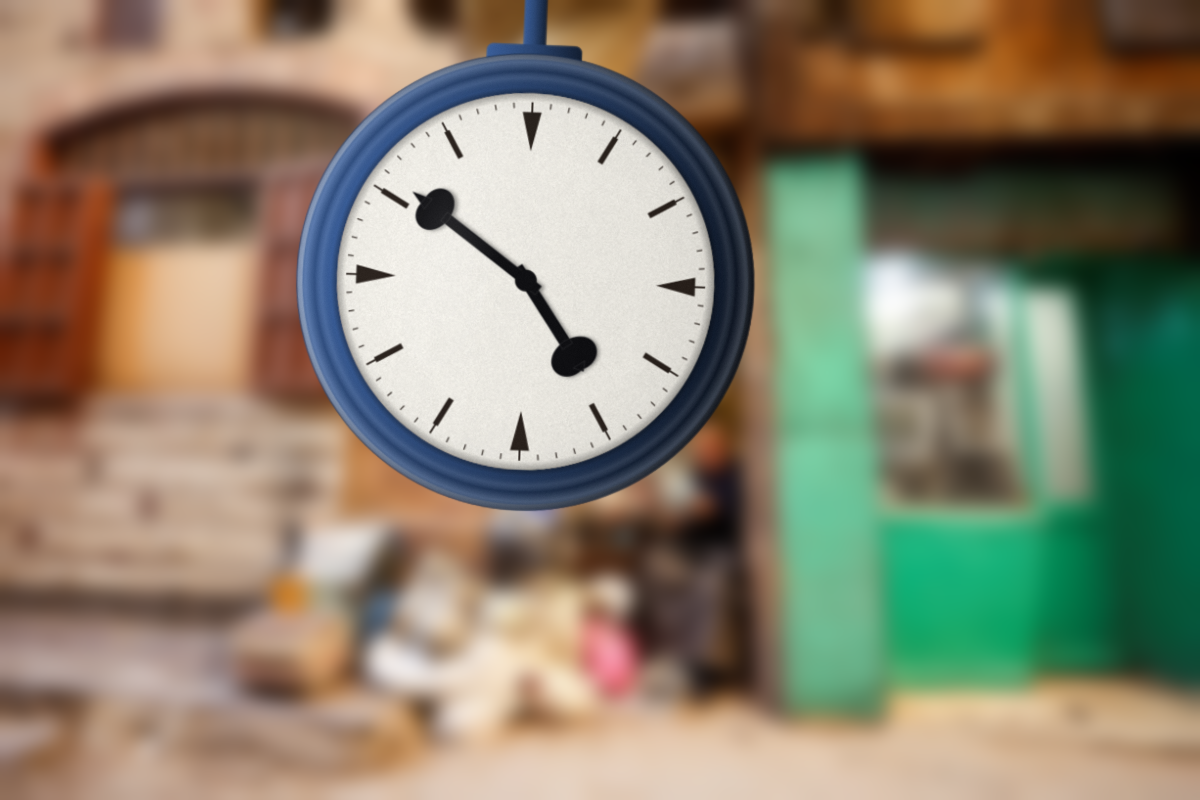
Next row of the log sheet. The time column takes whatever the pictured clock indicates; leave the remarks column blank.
4:51
